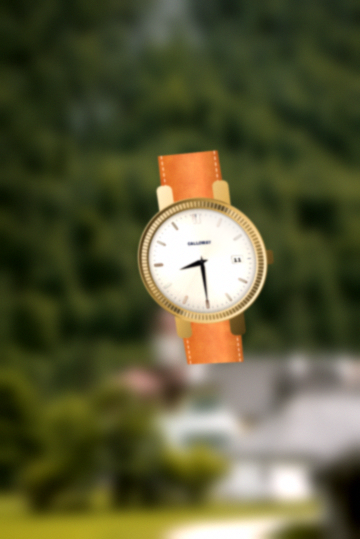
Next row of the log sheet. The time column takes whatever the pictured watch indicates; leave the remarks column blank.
8:30
